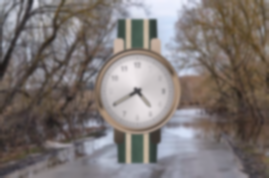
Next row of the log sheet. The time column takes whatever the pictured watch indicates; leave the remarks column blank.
4:40
